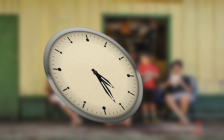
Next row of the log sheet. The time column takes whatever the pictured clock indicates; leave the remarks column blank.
4:26
